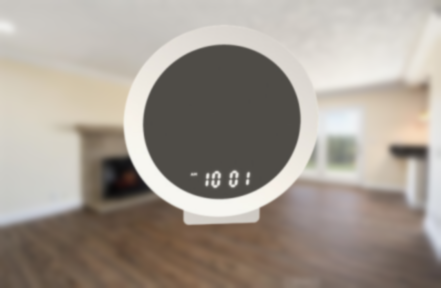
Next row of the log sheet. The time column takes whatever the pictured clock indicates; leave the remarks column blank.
10:01
